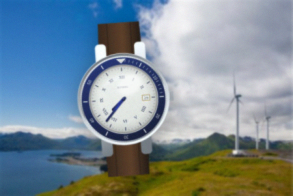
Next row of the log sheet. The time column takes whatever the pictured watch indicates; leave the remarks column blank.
7:37
